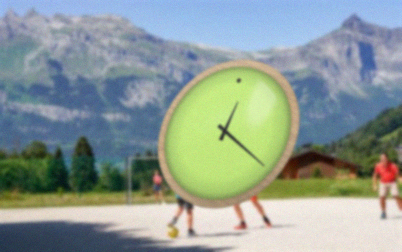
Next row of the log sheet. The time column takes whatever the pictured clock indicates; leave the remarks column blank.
12:20
